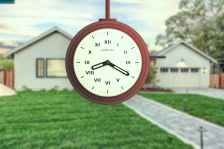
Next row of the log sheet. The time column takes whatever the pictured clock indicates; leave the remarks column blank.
8:20
